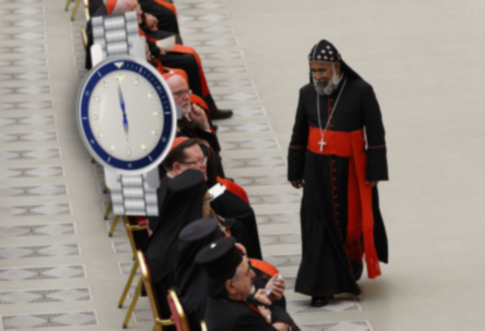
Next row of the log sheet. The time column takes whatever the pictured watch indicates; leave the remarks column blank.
5:59
